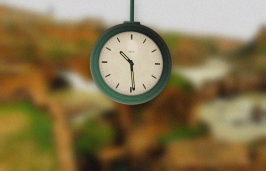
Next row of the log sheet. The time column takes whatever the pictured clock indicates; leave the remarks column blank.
10:29
